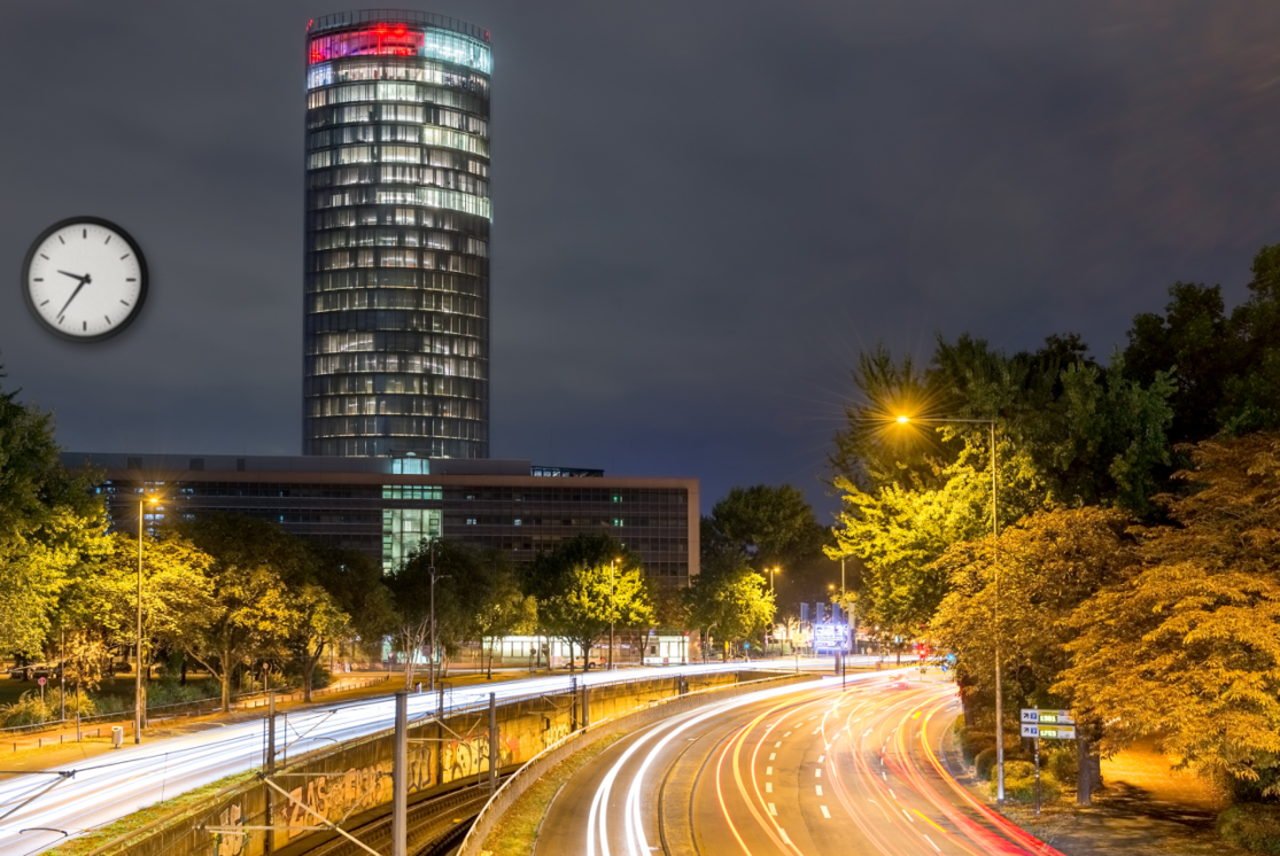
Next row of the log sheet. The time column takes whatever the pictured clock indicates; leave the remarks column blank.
9:36
